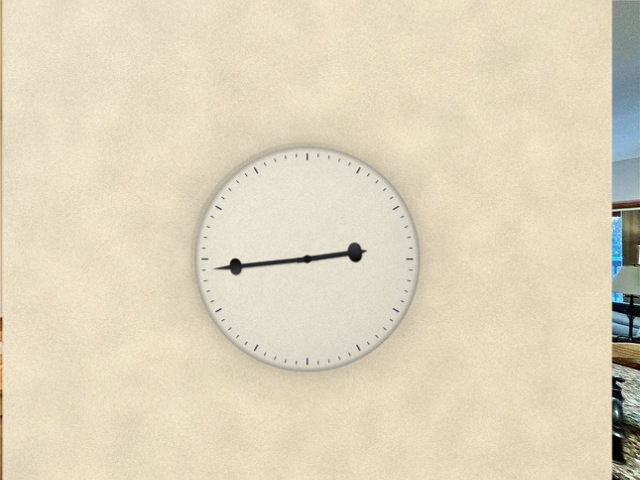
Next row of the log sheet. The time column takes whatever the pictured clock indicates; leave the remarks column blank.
2:44
